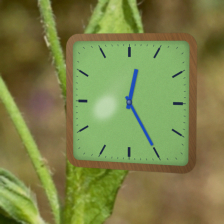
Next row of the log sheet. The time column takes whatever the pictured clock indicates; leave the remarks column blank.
12:25
